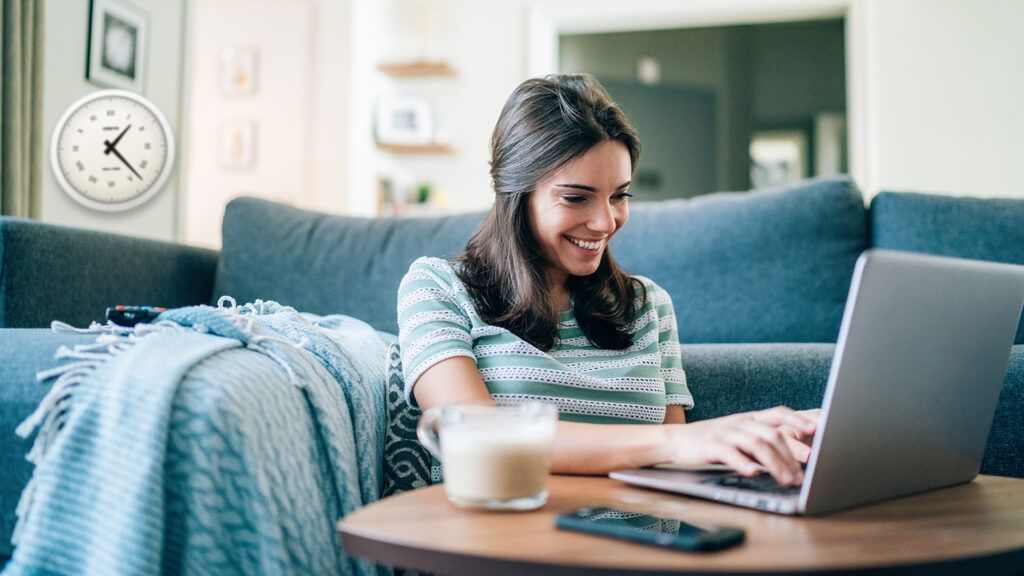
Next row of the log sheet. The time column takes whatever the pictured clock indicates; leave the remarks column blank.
1:23
